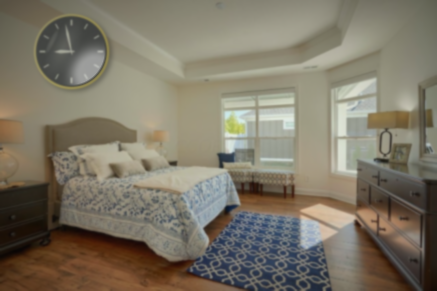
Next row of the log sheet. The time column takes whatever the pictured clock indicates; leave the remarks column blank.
8:58
